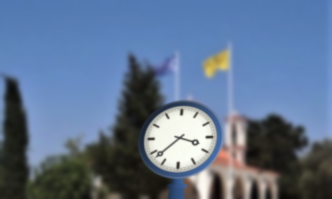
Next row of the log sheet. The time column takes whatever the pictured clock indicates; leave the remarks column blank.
3:38
